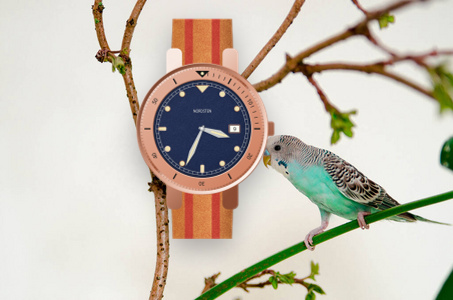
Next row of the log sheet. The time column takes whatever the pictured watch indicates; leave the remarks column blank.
3:34
